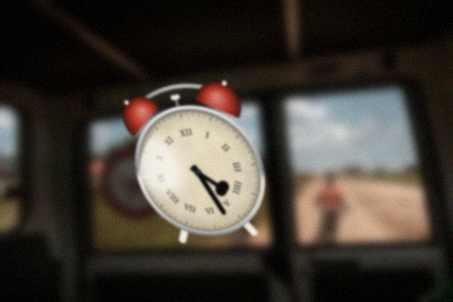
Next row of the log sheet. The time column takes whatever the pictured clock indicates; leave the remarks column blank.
4:27
